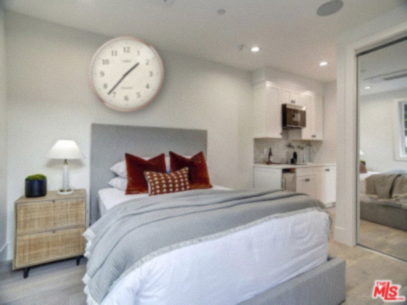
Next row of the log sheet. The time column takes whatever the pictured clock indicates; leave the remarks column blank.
1:37
